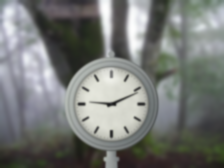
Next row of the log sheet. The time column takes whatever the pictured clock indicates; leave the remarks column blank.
9:11
